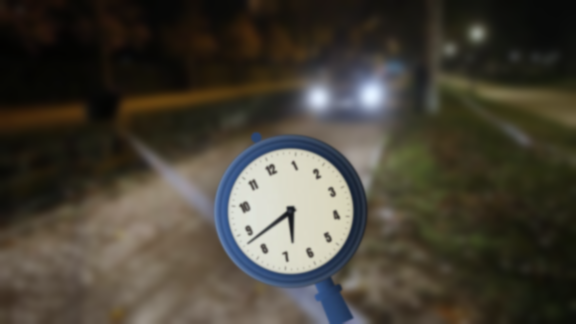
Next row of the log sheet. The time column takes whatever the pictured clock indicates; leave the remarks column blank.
6:43
